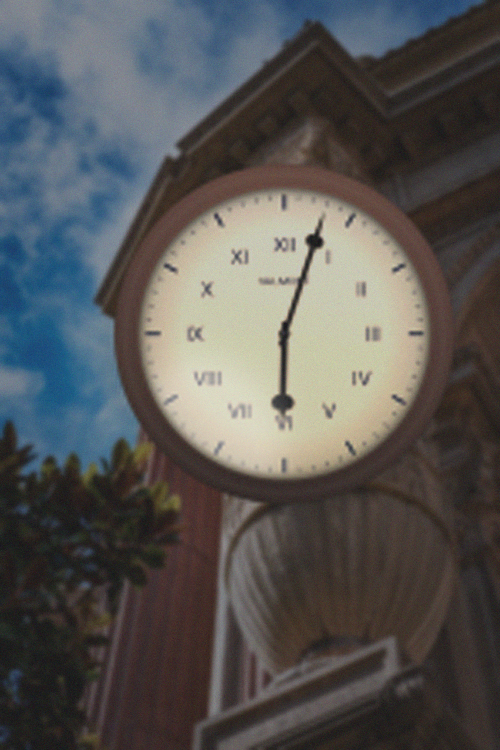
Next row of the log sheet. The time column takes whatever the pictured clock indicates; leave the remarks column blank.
6:03
